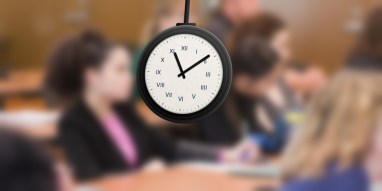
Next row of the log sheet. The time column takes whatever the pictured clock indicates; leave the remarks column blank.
11:09
